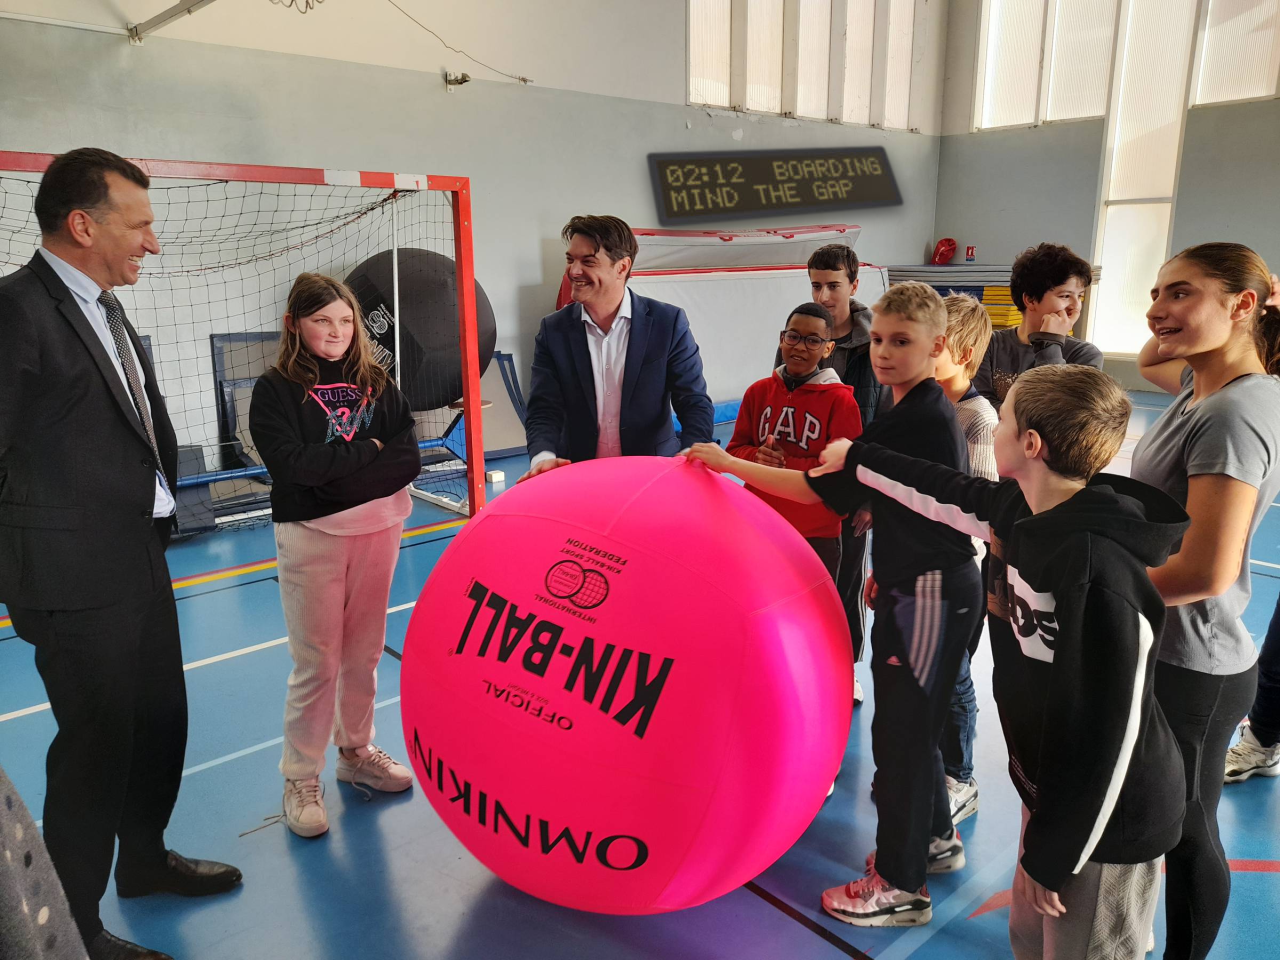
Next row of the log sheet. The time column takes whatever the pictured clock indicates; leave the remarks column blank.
2:12
